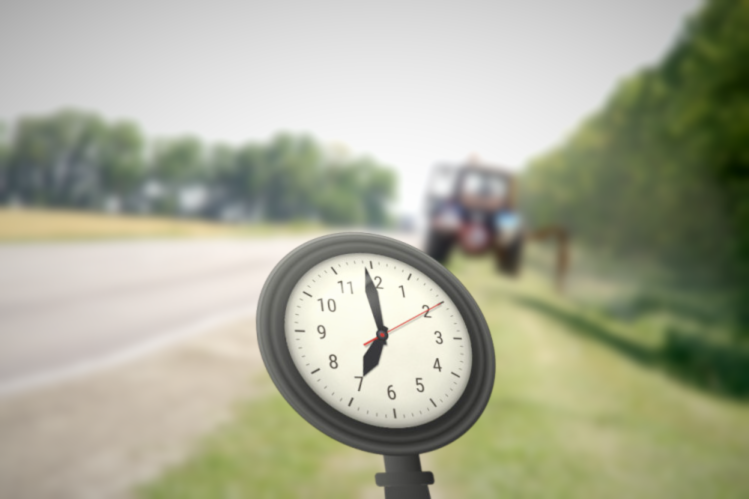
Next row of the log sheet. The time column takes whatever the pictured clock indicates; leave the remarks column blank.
6:59:10
